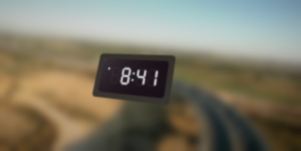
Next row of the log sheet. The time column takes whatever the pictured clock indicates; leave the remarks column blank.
8:41
